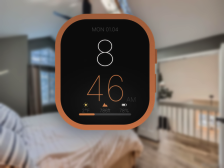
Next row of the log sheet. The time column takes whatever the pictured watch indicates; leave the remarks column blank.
8:46
